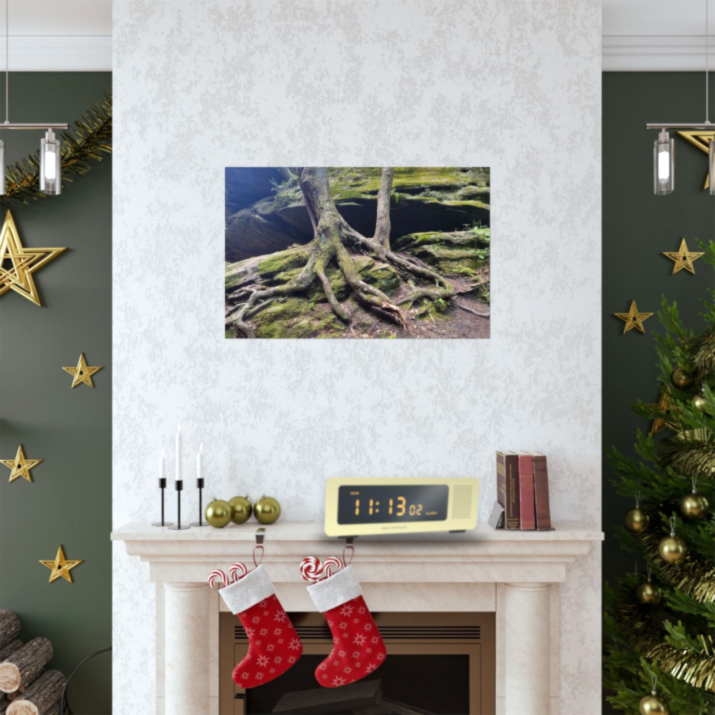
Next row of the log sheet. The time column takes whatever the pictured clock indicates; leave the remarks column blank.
11:13
